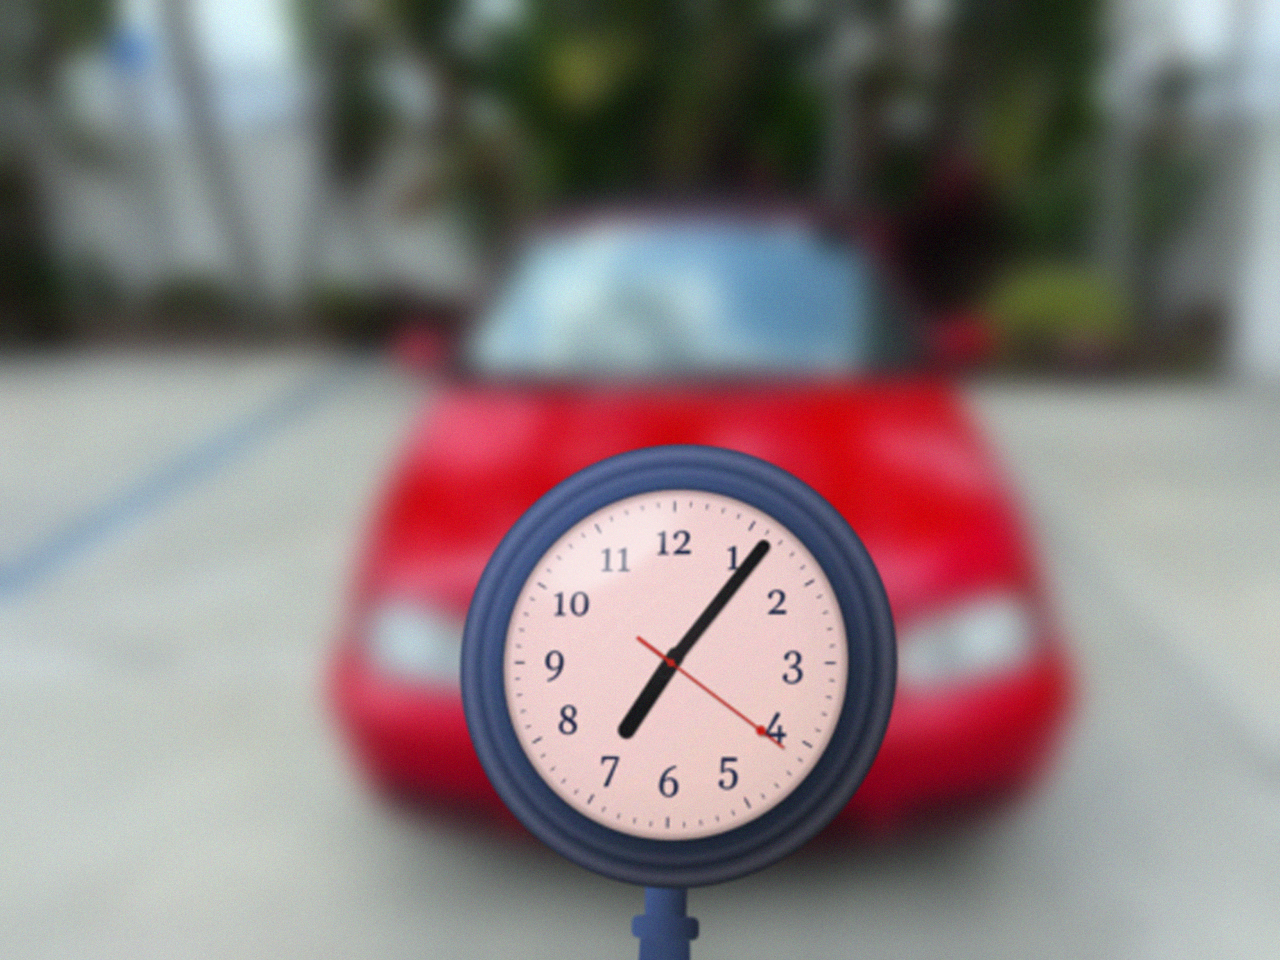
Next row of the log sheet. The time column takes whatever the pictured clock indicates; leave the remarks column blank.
7:06:21
